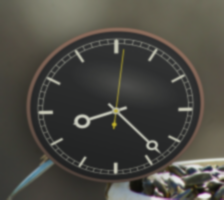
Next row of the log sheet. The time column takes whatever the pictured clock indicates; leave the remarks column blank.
8:23:01
